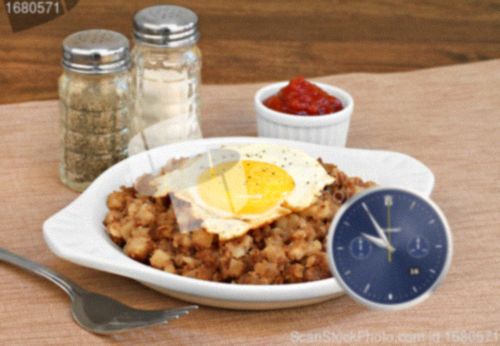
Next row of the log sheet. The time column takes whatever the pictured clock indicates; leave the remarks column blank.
9:55
